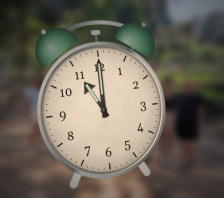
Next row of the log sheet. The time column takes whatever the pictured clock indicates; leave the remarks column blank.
11:00
